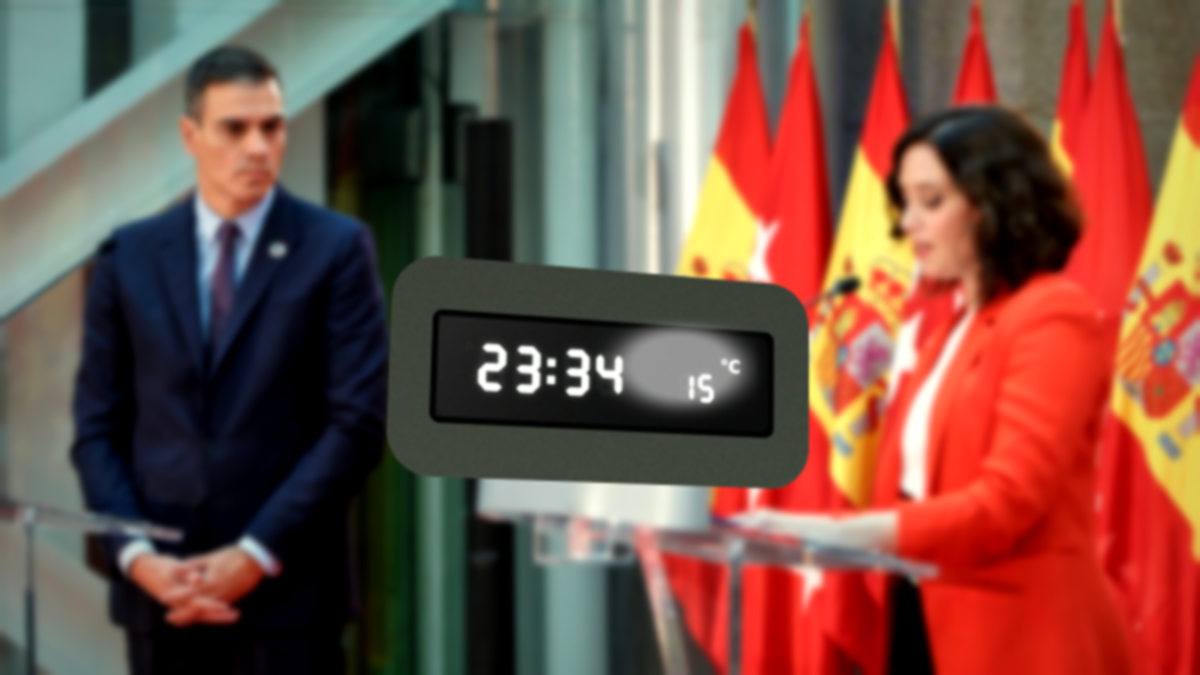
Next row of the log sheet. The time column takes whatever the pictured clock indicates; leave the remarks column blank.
23:34
